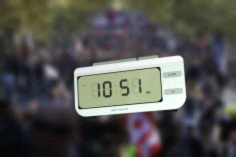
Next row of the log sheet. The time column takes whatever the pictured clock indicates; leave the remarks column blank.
10:51
